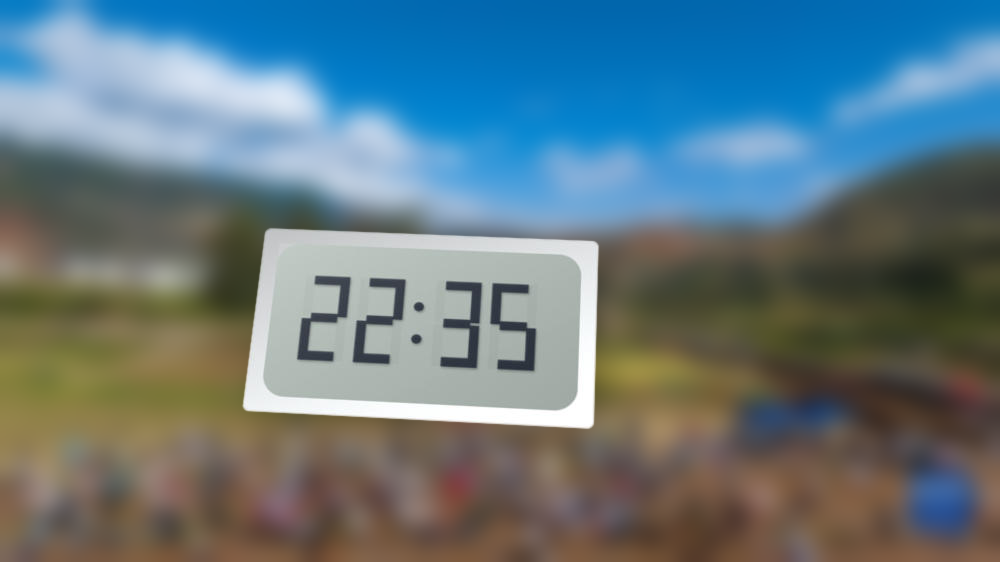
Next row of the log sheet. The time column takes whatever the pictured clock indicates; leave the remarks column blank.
22:35
